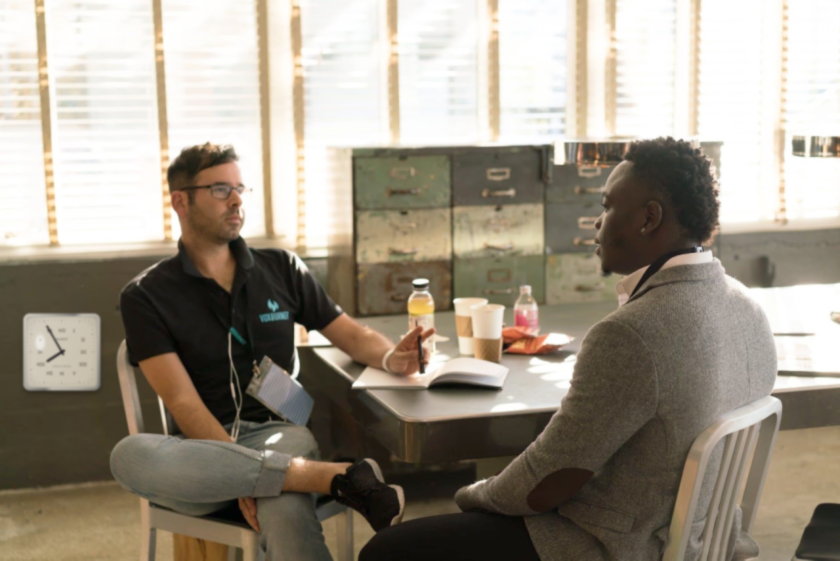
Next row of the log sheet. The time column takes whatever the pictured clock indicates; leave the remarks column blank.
7:55
